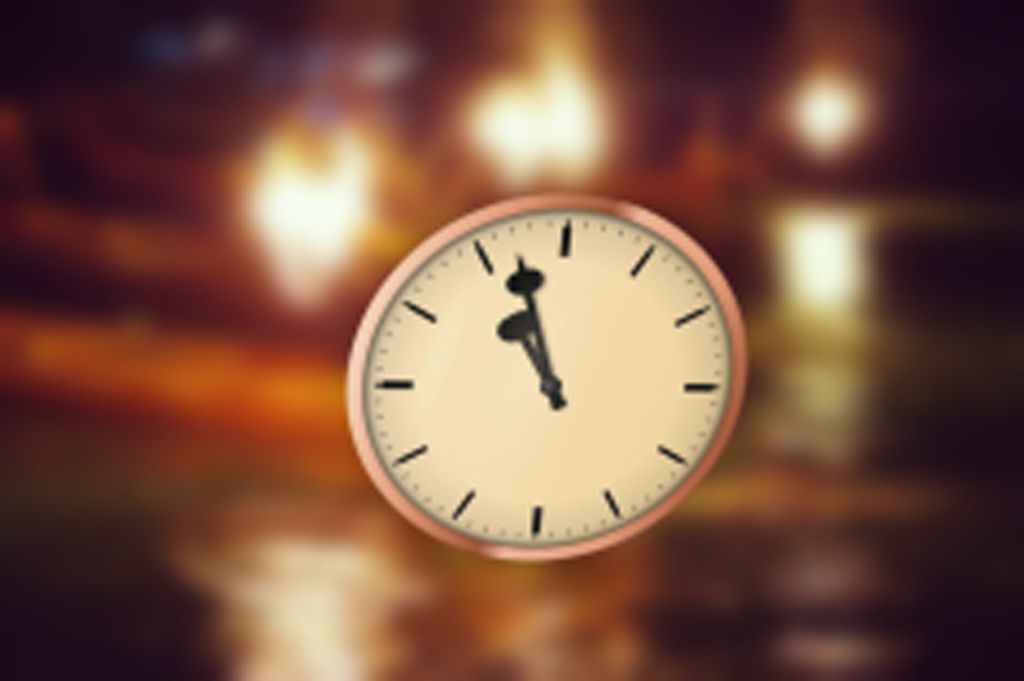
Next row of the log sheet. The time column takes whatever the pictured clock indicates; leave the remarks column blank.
10:57
